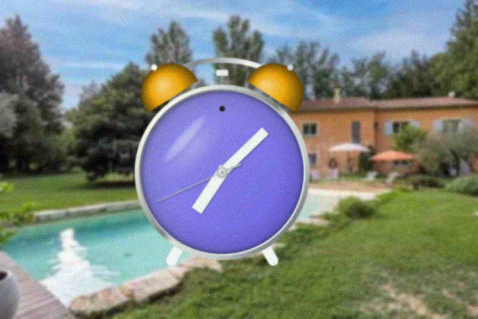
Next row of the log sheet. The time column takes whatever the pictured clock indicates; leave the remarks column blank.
7:07:41
